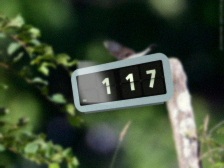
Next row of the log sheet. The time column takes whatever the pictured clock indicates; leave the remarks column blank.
1:17
